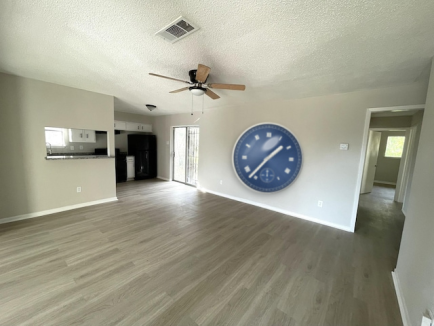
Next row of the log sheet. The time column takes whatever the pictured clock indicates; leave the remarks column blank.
1:37
